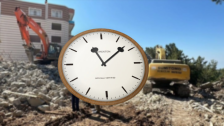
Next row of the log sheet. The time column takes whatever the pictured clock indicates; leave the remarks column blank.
11:08
